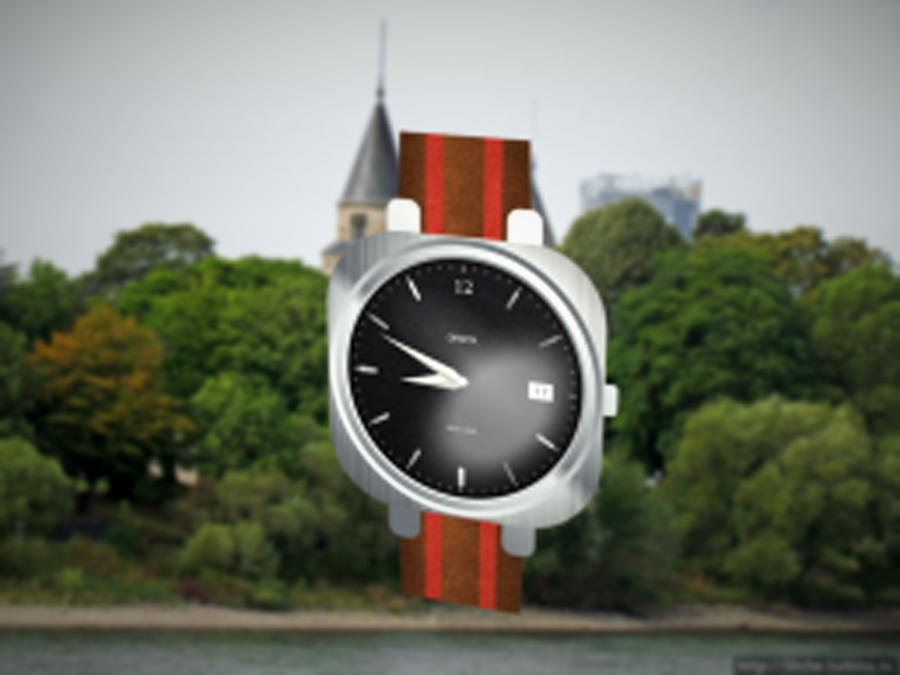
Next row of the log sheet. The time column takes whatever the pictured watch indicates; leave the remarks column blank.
8:49
